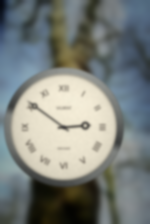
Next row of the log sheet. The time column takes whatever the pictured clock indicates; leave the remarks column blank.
2:51
